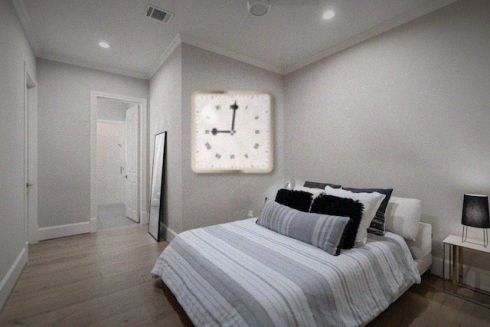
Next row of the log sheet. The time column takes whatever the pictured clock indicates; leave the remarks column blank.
9:01
